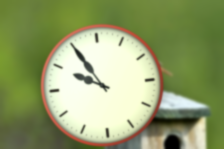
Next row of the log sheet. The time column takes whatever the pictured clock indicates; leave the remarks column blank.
9:55
